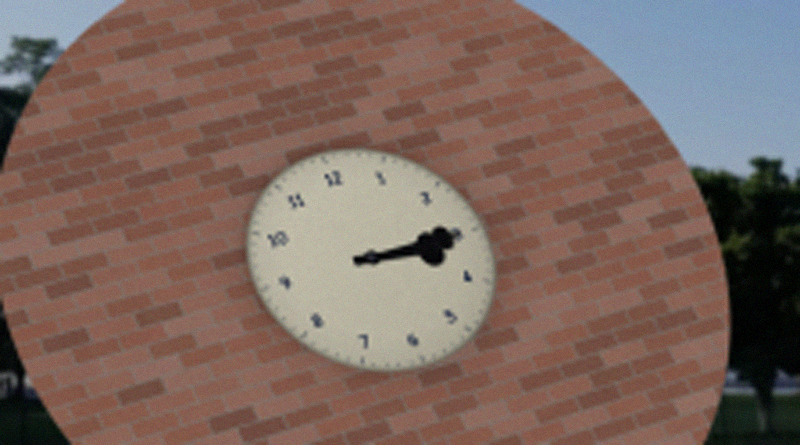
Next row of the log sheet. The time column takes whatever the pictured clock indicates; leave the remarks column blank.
3:15
